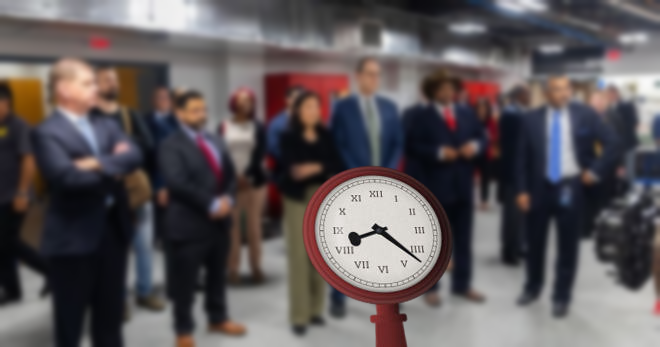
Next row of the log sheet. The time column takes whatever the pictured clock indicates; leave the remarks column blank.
8:22
